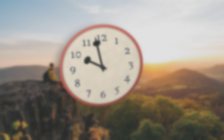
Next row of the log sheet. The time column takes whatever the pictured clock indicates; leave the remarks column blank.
9:58
